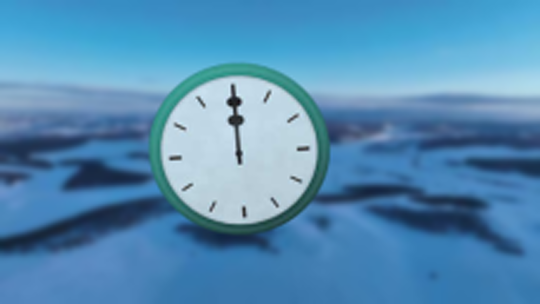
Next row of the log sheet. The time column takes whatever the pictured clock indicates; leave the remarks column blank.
12:00
